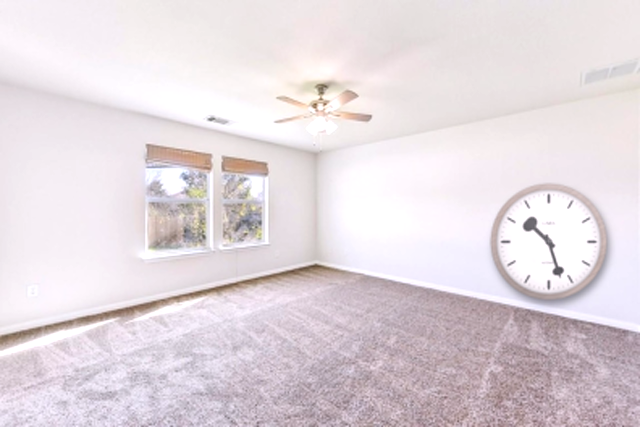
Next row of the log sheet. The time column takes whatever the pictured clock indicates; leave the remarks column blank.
10:27
